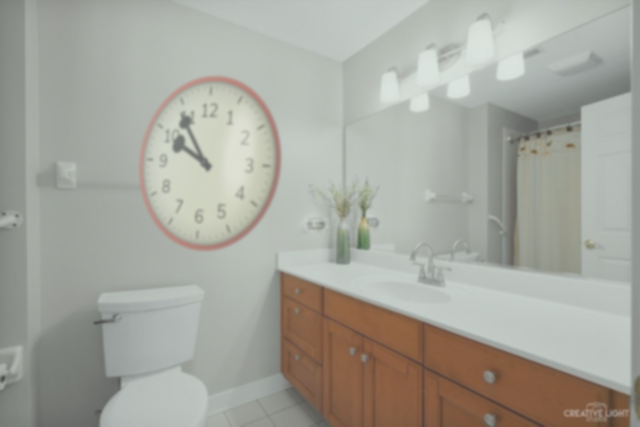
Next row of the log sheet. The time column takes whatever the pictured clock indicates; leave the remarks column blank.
9:54
